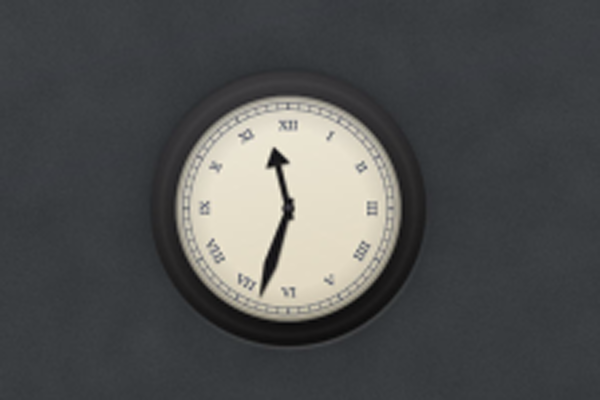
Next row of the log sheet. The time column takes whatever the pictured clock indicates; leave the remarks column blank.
11:33
